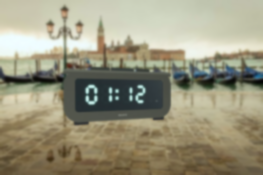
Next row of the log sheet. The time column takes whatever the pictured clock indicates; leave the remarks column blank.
1:12
